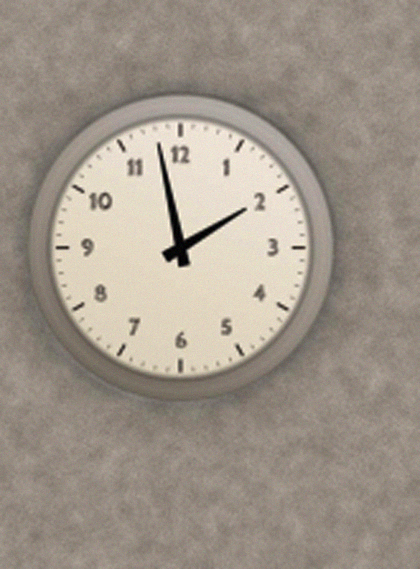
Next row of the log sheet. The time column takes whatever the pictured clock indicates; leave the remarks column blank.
1:58
